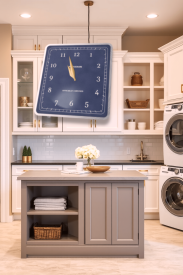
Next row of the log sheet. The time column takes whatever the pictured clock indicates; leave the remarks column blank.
10:57
